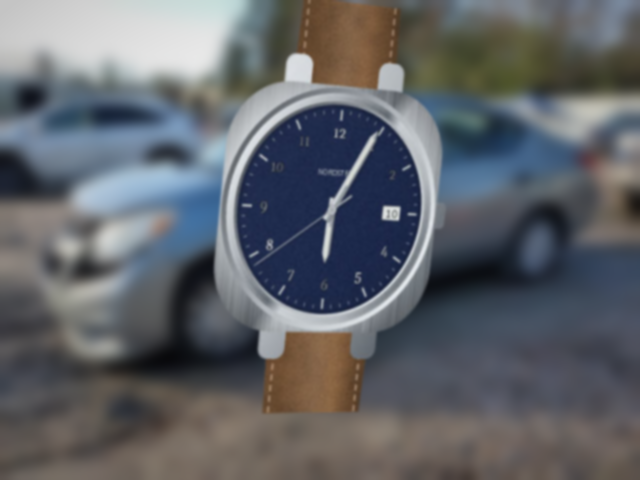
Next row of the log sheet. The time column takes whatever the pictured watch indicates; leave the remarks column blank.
6:04:39
